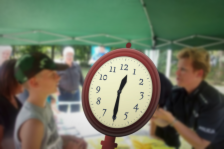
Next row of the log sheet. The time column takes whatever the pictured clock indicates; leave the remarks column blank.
12:30
